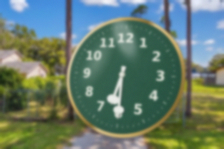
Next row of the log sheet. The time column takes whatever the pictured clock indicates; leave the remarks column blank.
6:30
